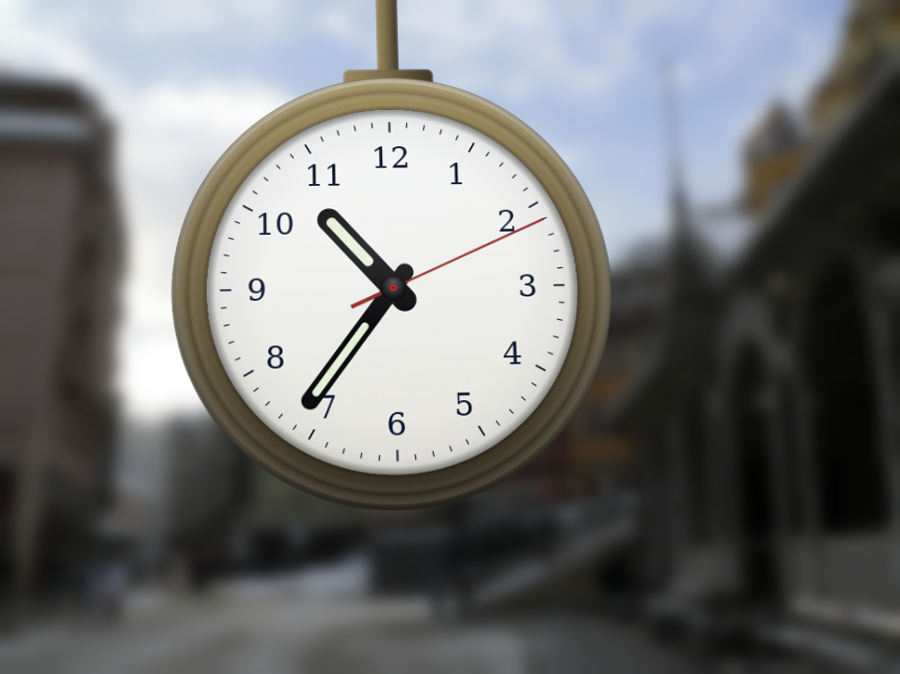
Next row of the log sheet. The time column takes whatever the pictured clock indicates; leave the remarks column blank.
10:36:11
